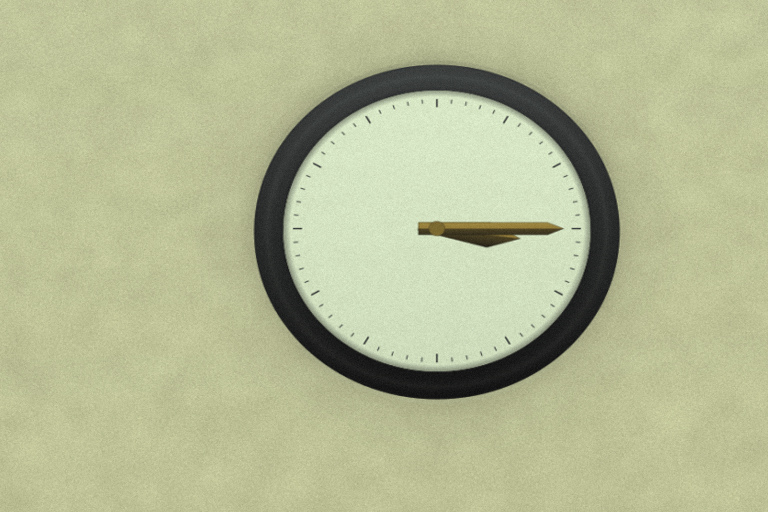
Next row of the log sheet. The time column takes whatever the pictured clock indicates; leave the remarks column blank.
3:15
